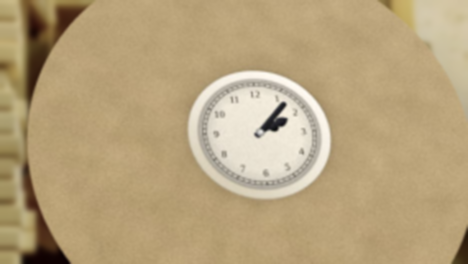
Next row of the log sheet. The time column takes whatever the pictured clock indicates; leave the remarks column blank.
2:07
